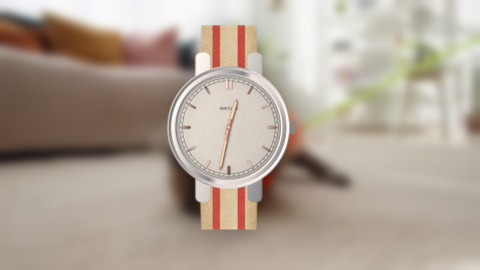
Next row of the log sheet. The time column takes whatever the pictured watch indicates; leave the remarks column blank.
12:32
